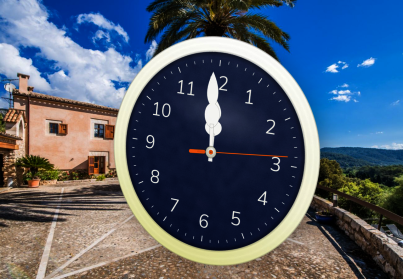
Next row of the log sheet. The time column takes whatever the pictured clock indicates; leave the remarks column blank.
11:59:14
